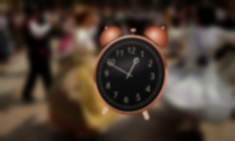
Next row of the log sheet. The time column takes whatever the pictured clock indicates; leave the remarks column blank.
12:49
